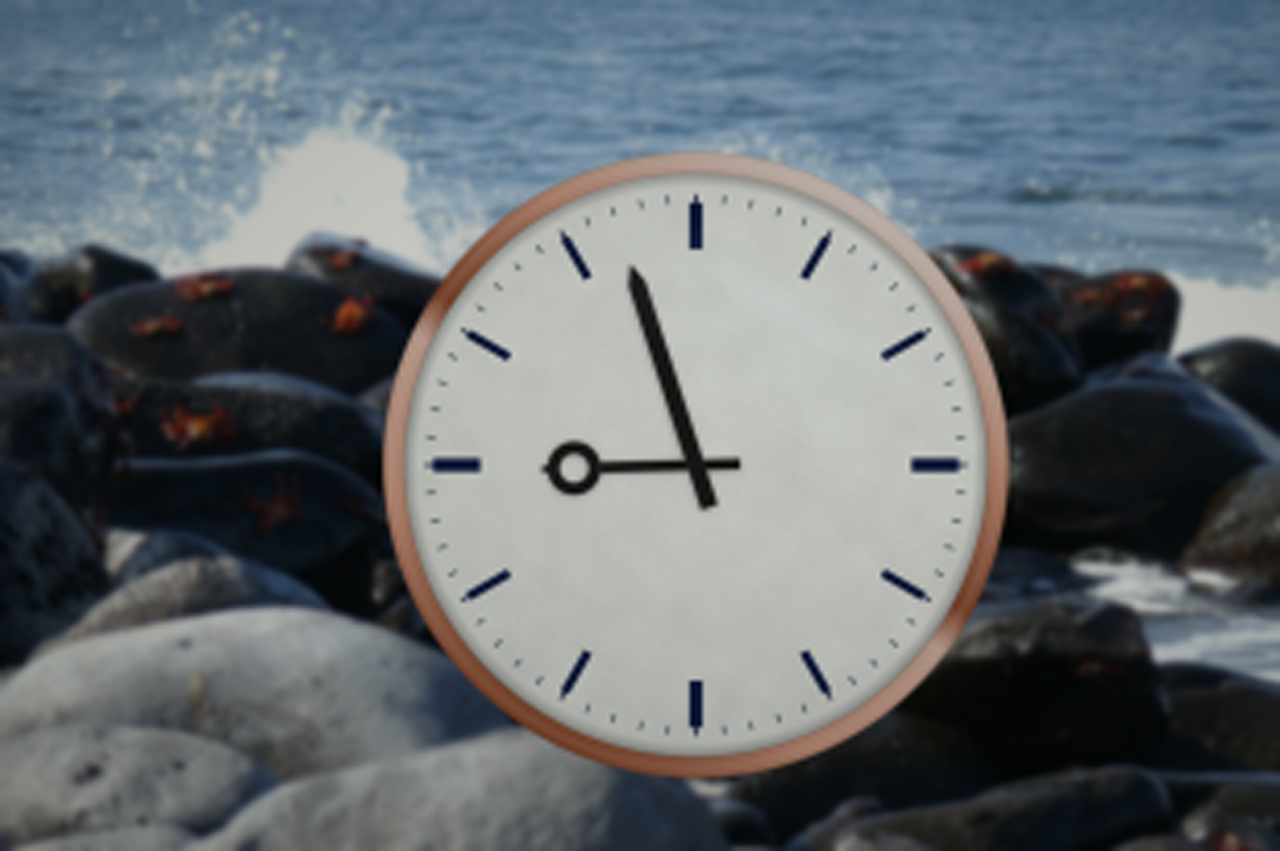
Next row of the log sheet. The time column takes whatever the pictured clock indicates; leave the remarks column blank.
8:57
